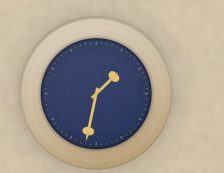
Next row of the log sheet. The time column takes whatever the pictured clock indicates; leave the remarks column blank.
1:32
